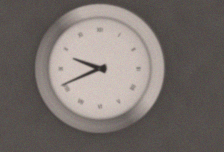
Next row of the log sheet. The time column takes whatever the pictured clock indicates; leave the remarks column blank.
9:41
